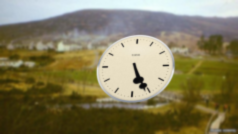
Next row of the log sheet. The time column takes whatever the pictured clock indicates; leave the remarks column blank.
5:26
